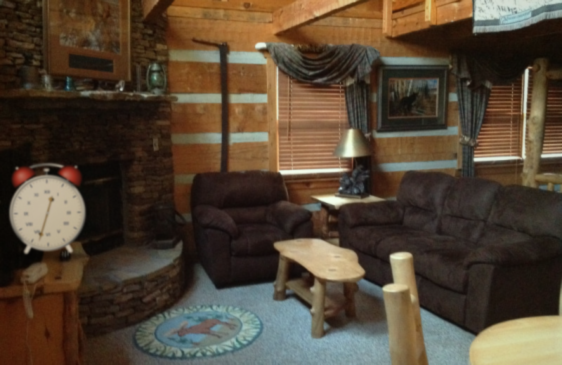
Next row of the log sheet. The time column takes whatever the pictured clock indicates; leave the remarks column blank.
12:33
